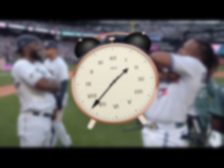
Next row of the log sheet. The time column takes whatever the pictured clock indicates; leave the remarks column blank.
1:37
